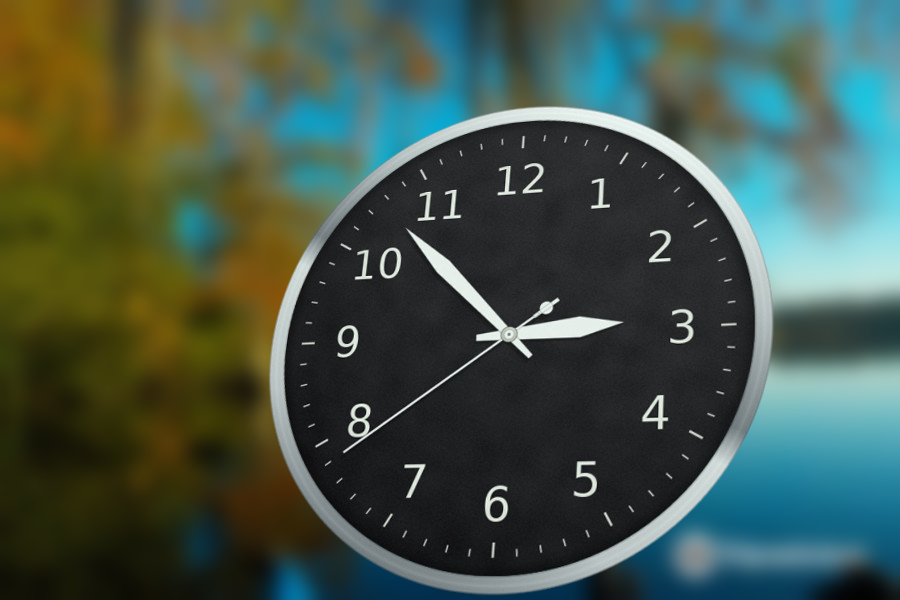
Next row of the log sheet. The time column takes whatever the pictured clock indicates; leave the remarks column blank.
2:52:39
